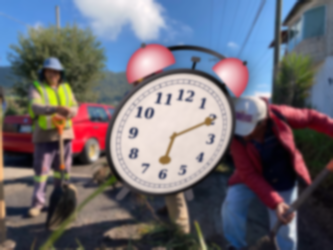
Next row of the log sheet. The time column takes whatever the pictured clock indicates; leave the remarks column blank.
6:10
